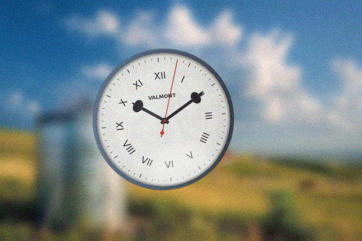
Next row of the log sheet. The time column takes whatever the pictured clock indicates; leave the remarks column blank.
10:10:03
